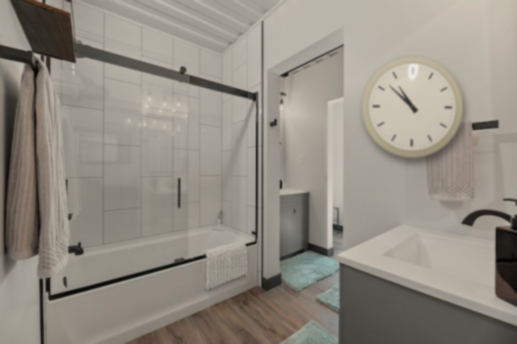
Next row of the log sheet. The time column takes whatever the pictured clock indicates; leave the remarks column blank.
10:52
